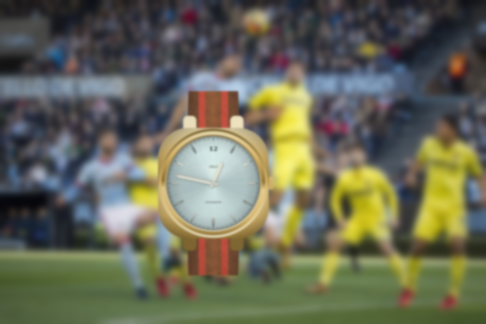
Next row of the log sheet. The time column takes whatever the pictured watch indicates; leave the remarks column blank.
12:47
